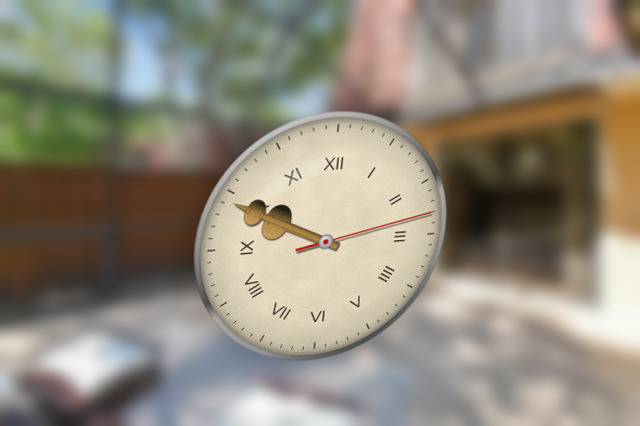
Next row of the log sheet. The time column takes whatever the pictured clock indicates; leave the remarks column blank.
9:49:13
